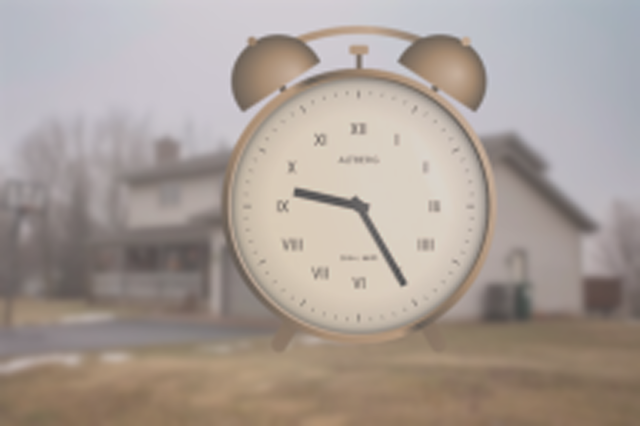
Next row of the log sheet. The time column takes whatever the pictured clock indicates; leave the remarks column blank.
9:25
